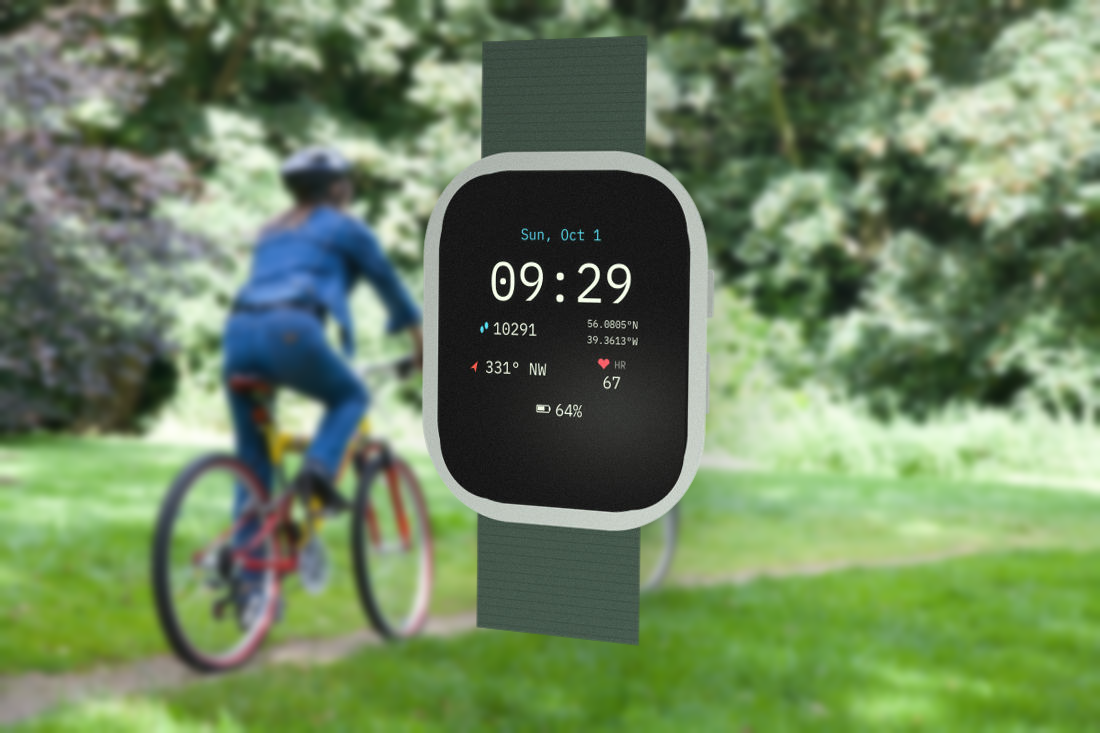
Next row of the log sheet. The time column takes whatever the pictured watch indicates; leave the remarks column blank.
9:29
